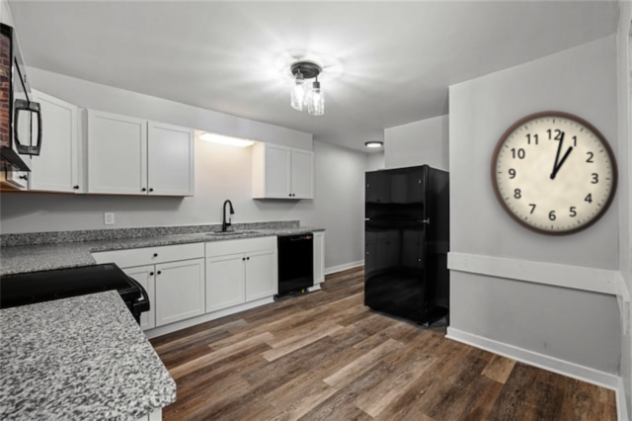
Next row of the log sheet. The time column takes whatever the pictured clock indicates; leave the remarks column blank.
1:02
